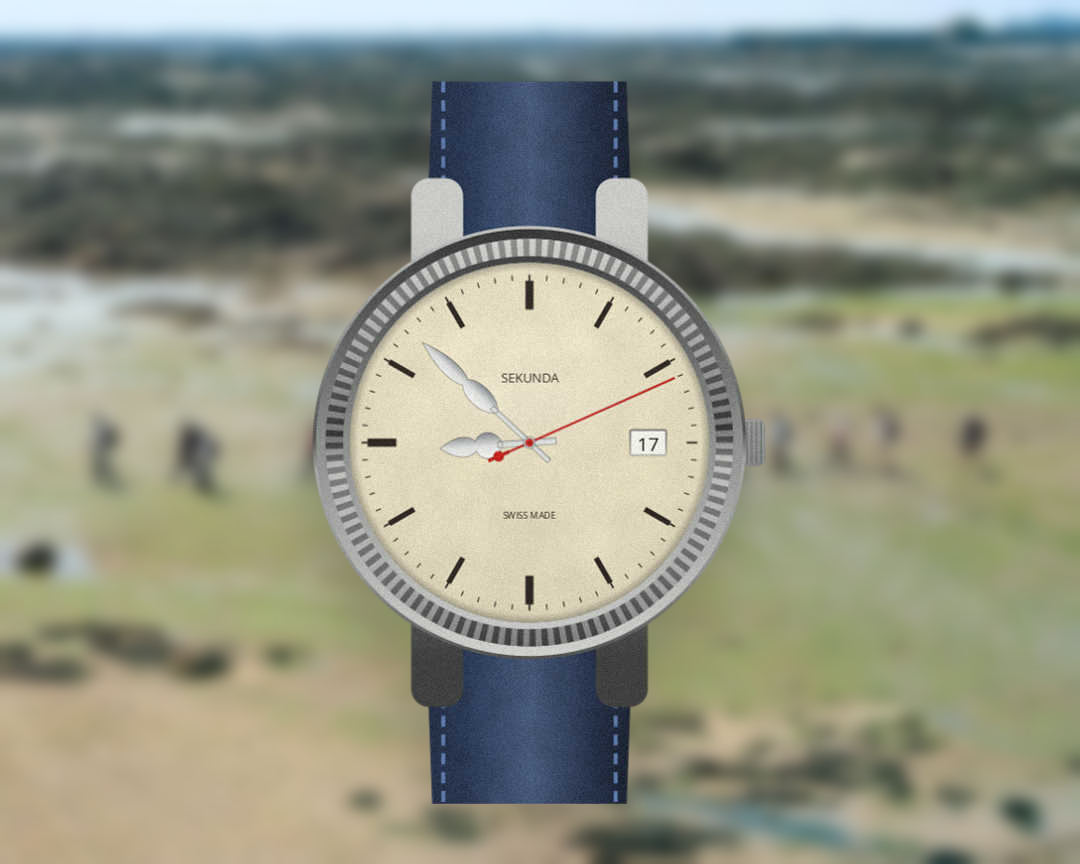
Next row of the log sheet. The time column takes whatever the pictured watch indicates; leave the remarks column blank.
8:52:11
